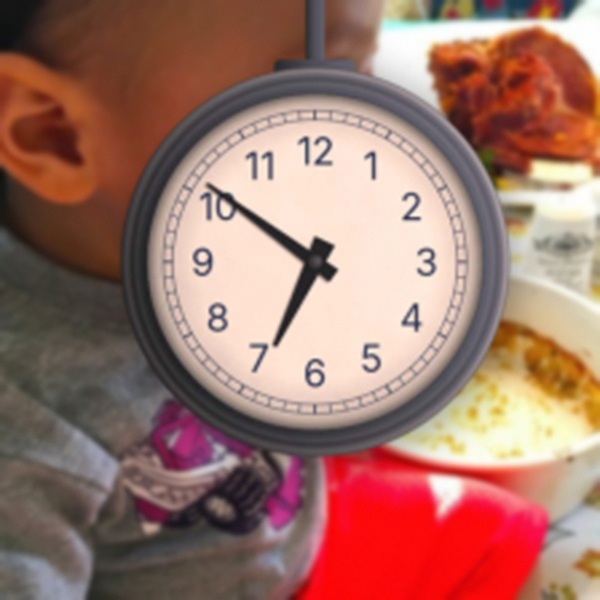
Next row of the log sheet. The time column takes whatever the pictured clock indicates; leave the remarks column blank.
6:51
